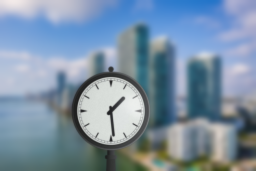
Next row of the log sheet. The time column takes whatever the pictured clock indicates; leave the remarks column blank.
1:29
